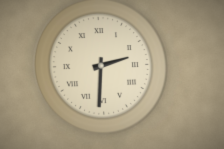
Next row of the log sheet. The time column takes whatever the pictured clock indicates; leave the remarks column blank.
2:31
